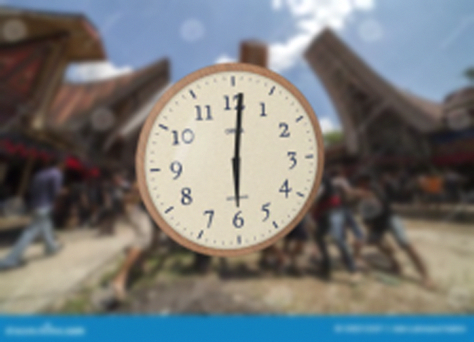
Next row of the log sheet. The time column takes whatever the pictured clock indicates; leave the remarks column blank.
6:01
